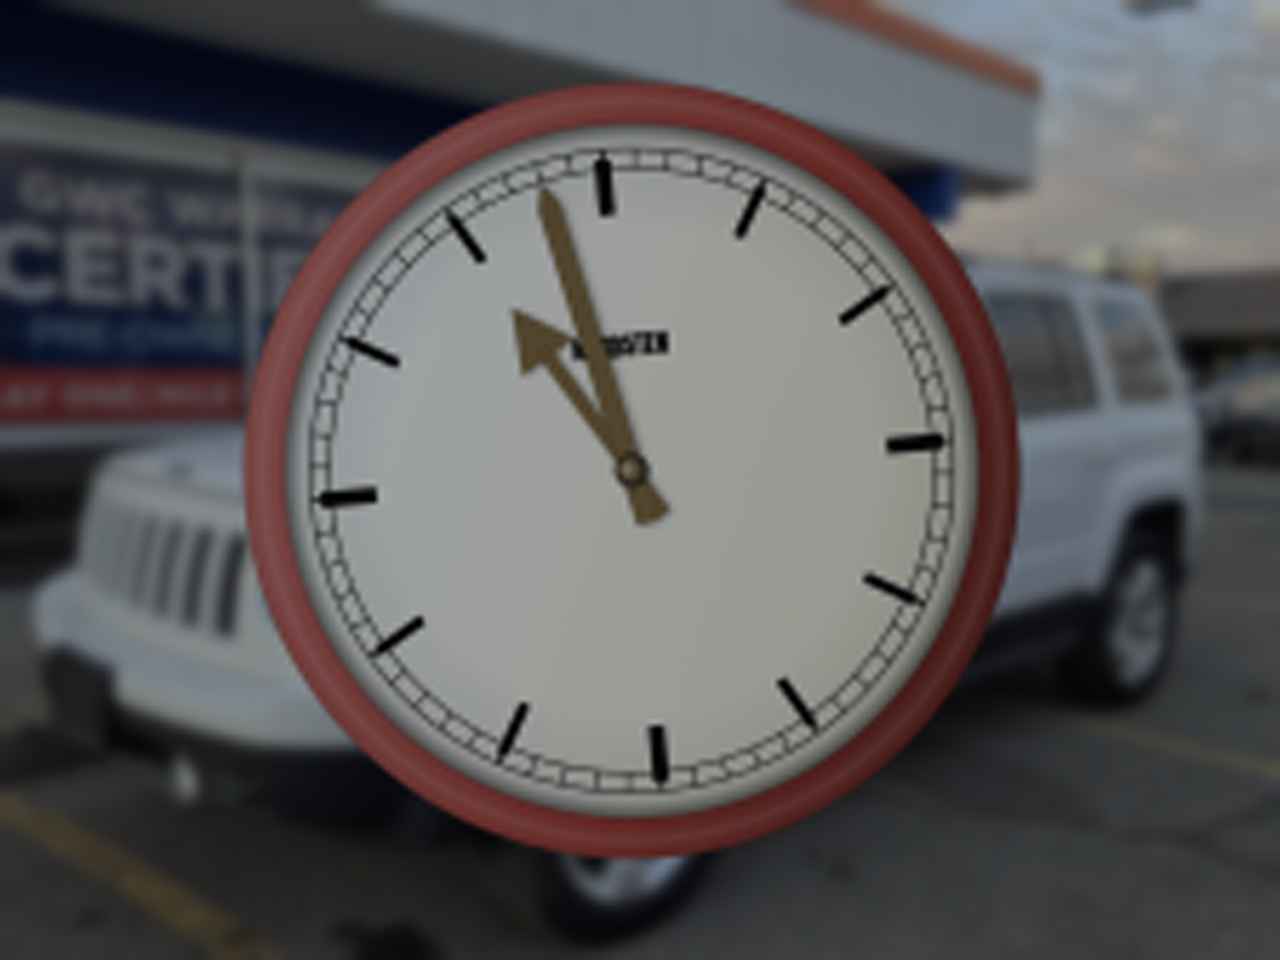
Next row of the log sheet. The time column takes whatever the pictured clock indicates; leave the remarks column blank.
10:58
